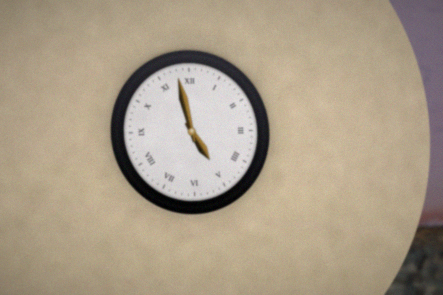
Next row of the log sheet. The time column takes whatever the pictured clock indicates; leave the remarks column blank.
4:58
